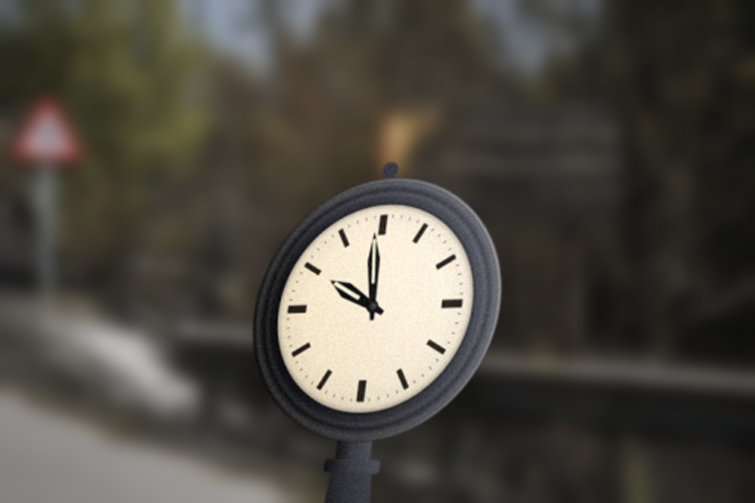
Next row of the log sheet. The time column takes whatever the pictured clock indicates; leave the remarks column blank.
9:59
